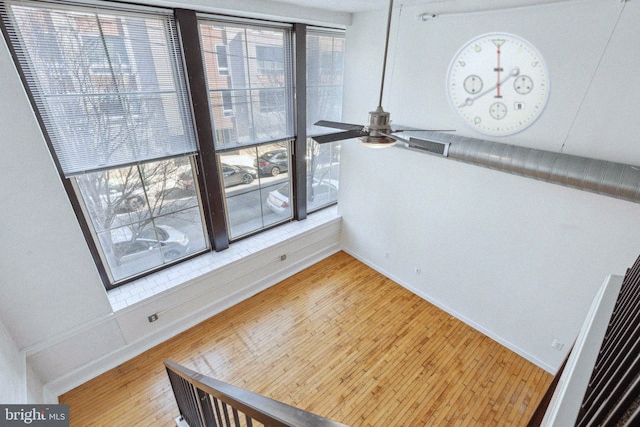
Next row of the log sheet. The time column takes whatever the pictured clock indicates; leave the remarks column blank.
1:40
